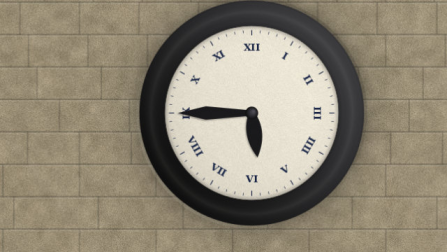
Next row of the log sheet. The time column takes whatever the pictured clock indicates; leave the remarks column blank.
5:45
